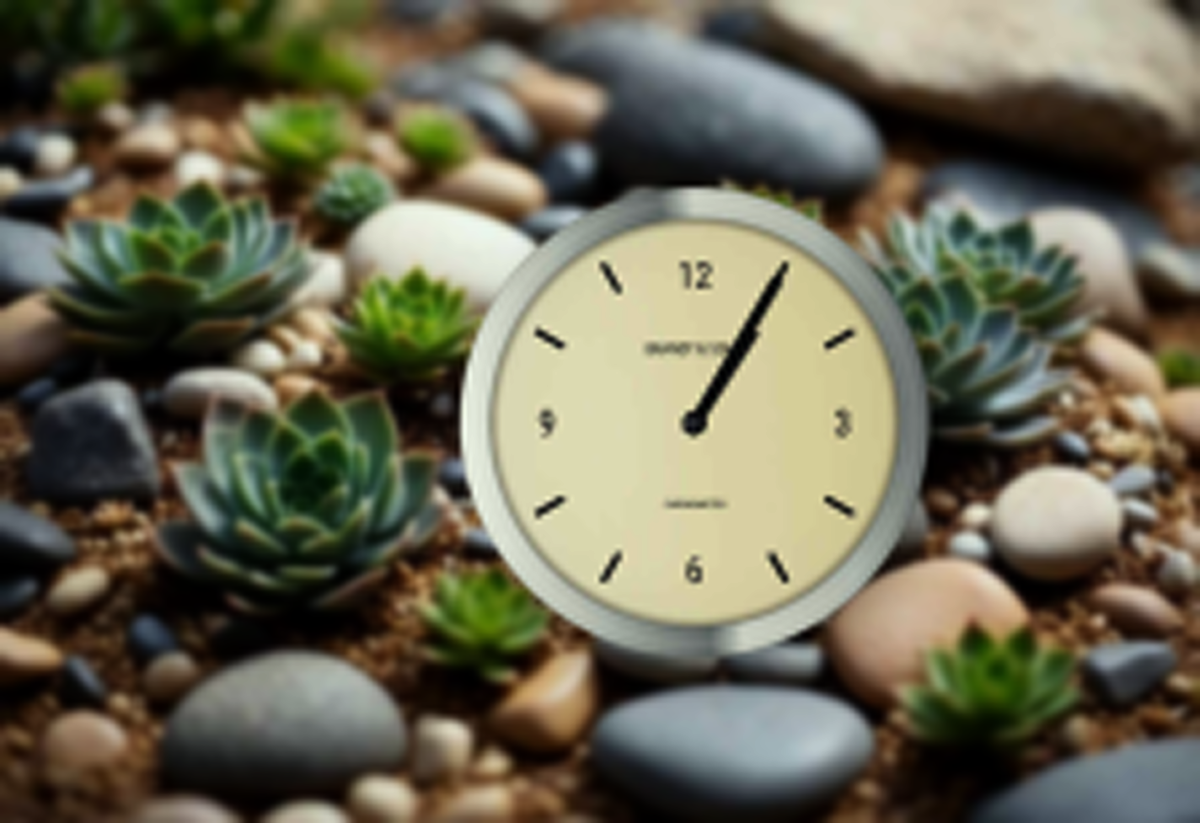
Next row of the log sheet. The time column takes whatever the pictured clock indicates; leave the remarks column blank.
1:05
